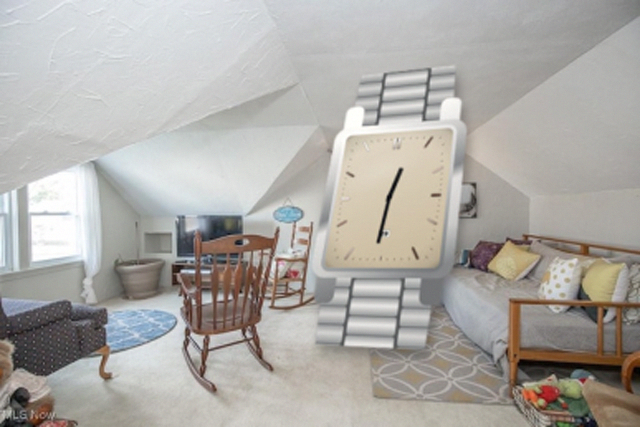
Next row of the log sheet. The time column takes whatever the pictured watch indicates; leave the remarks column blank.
12:31
